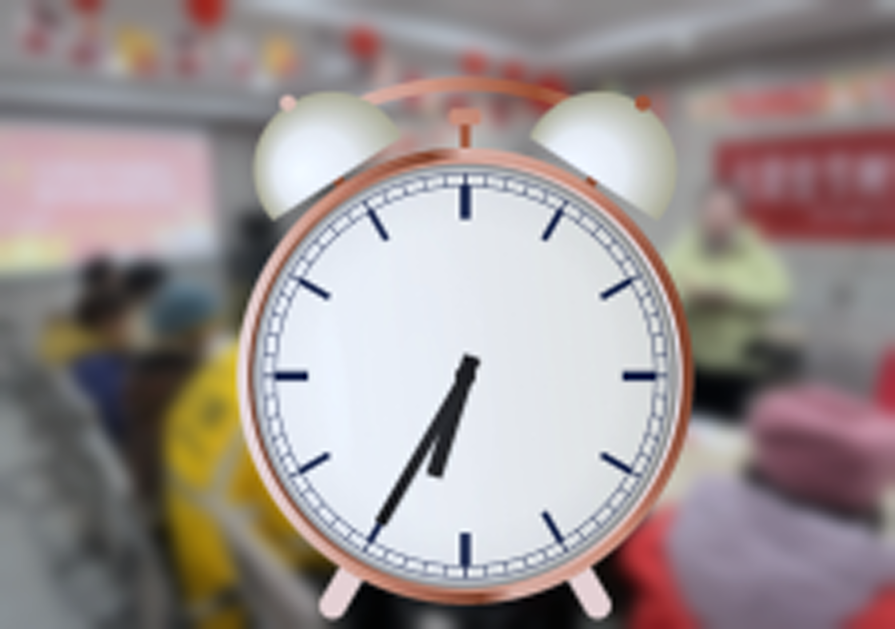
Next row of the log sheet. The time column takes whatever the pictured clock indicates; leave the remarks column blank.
6:35
